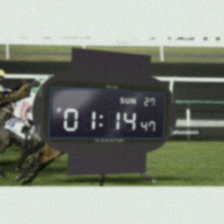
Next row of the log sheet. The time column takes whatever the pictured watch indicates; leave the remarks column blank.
1:14:47
